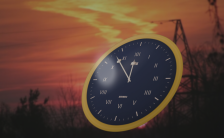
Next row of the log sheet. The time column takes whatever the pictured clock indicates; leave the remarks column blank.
11:53
